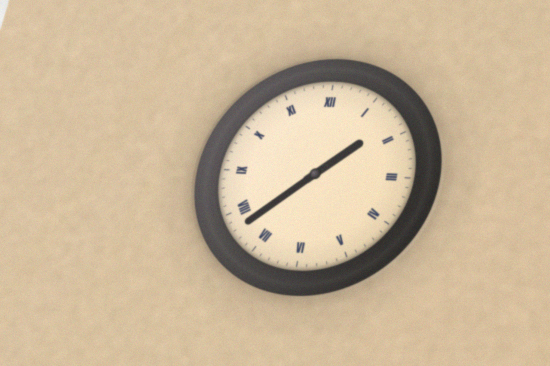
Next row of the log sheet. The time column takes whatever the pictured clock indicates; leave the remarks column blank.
1:38
